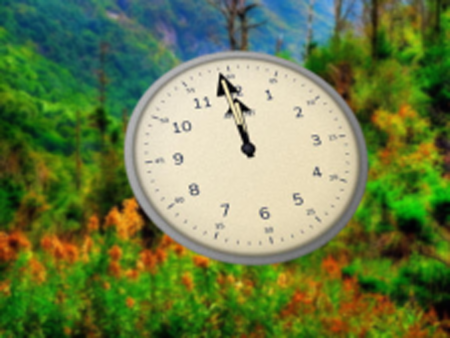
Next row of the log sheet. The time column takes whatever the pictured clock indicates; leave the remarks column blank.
11:59
